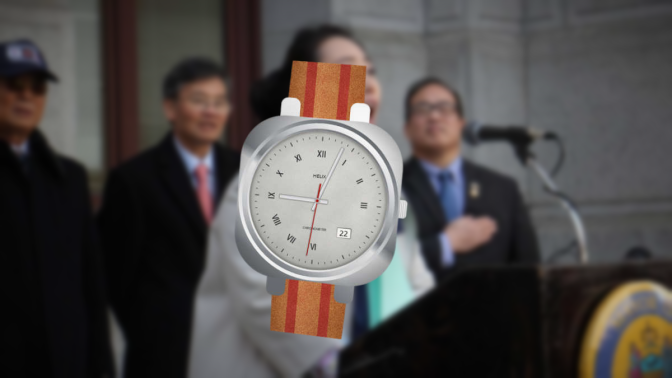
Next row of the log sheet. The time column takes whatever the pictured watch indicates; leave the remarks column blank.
9:03:31
